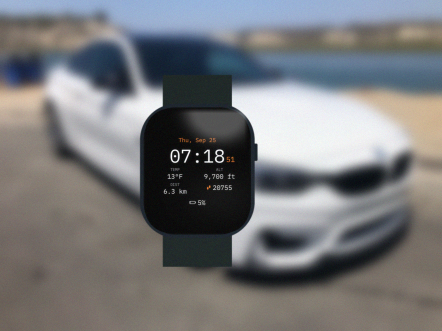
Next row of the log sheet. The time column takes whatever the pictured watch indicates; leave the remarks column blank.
7:18:51
